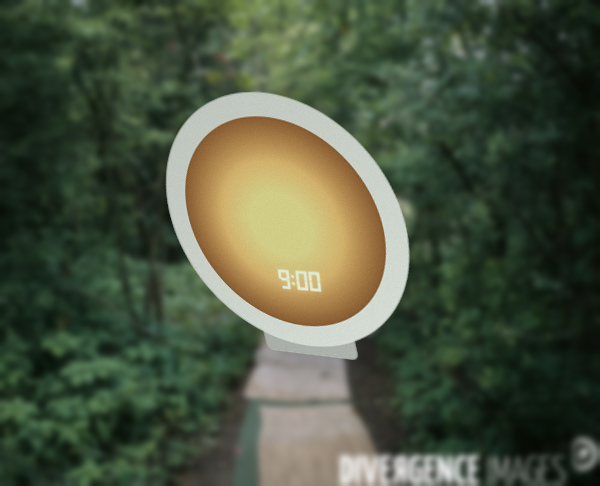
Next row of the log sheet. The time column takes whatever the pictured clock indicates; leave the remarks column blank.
9:00
